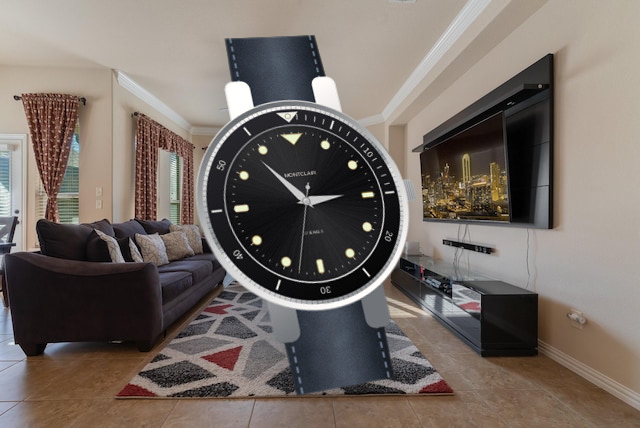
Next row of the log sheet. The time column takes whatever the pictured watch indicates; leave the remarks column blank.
2:53:33
